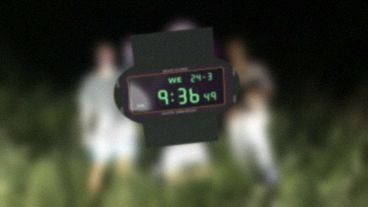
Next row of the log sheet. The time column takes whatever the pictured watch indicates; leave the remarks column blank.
9:36
